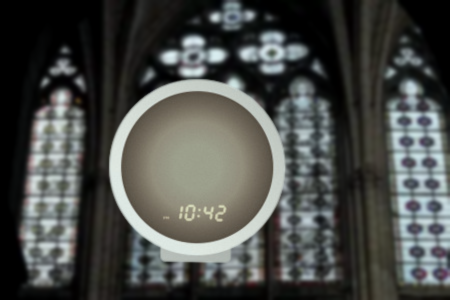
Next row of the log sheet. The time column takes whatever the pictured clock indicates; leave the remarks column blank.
10:42
